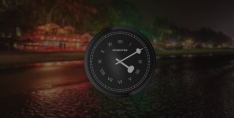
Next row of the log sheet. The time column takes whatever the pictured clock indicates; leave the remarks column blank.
4:10
